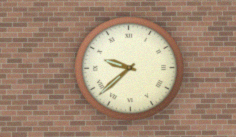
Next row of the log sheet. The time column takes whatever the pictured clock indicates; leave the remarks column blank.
9:38
